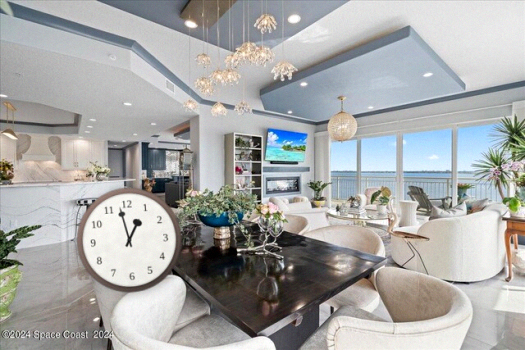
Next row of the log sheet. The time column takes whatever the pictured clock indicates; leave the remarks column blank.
12:58
